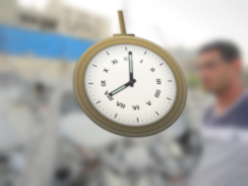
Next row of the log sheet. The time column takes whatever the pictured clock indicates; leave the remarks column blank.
8:01
